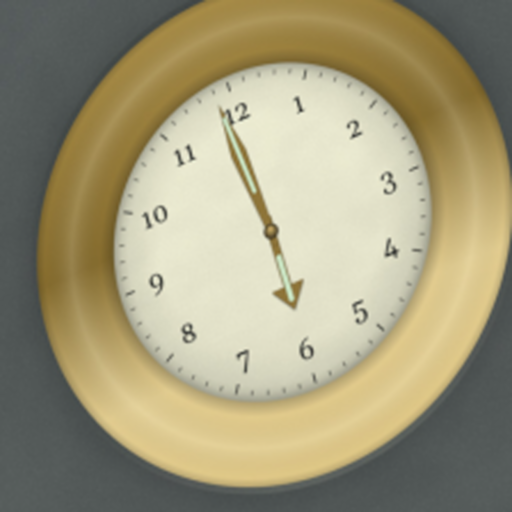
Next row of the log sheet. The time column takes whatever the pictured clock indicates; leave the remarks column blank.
5:59
